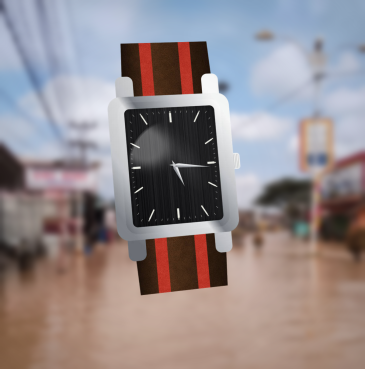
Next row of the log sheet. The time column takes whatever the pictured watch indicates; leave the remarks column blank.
5:16
